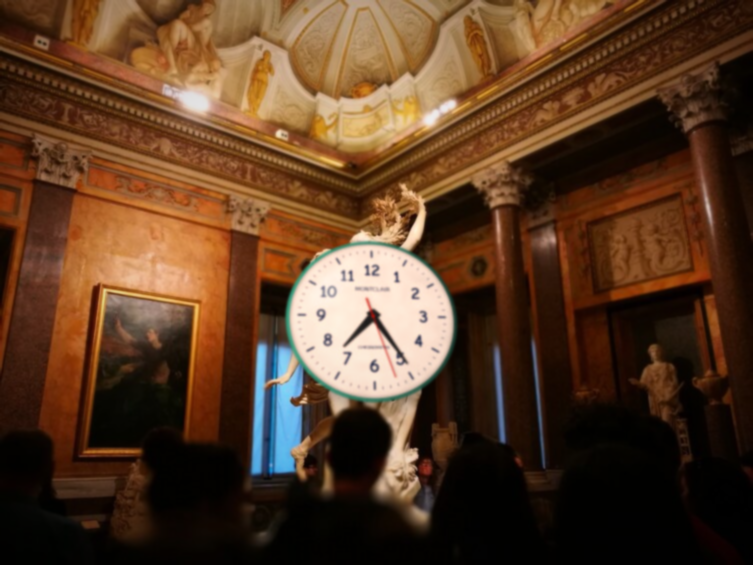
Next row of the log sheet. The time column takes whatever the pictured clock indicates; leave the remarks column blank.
7:24:27
